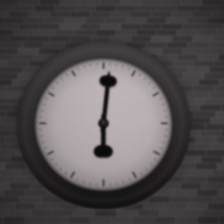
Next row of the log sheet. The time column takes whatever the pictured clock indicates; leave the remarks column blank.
6:01
